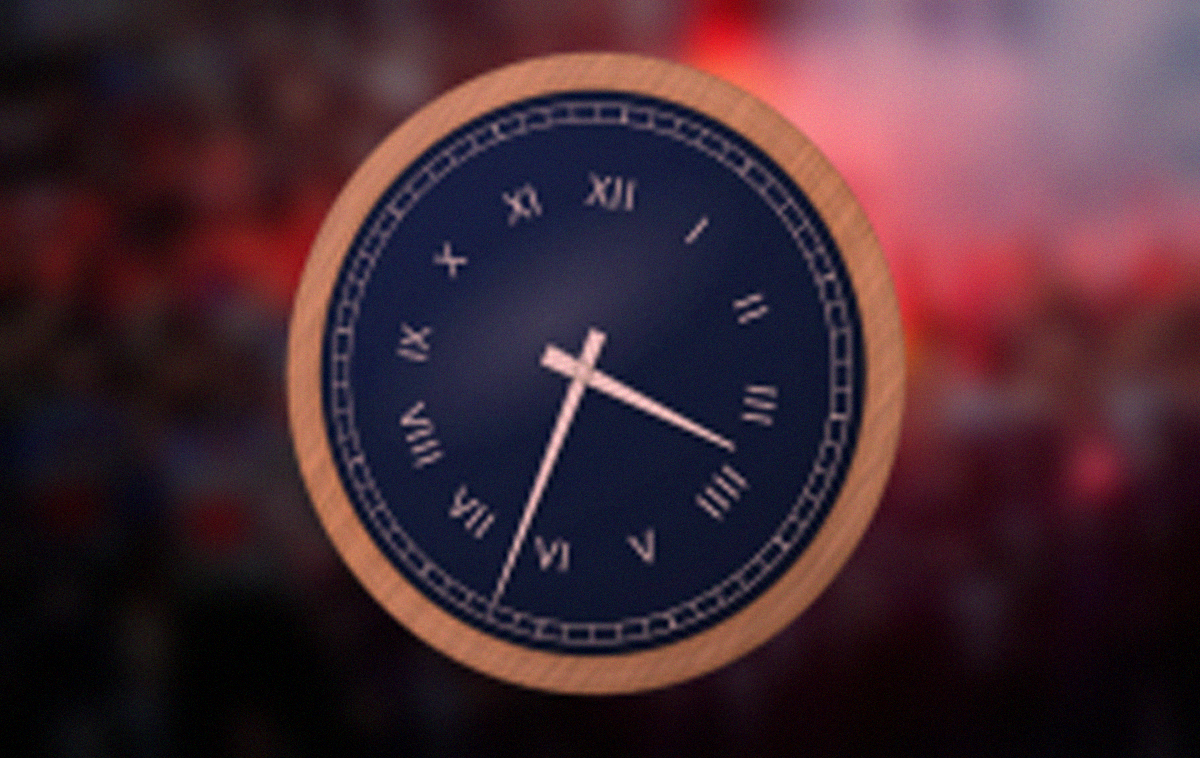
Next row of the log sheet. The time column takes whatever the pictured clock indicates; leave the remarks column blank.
3:32
